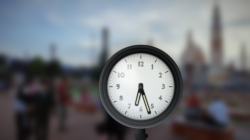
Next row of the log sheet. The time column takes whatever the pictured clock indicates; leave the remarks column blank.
6:27
